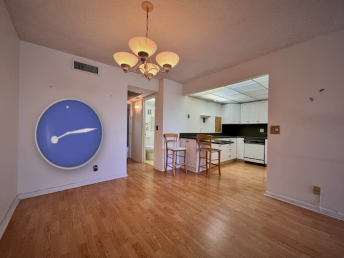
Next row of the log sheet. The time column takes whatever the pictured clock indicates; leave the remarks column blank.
8:14
